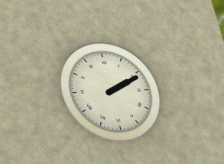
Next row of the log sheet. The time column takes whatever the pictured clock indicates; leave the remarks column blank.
2:11
